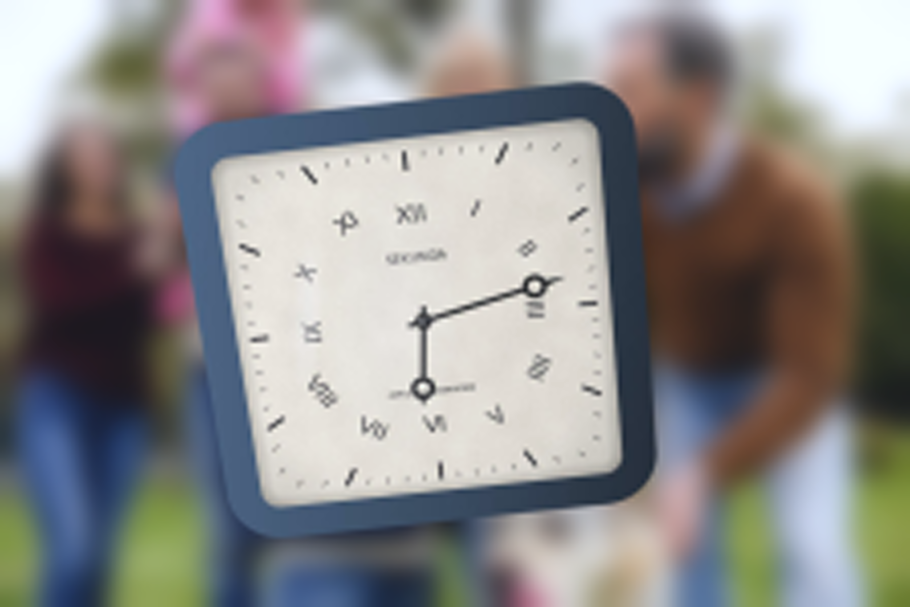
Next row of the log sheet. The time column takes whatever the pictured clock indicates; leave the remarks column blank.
6:13
